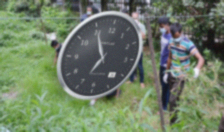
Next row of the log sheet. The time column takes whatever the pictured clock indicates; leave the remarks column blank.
6:55
